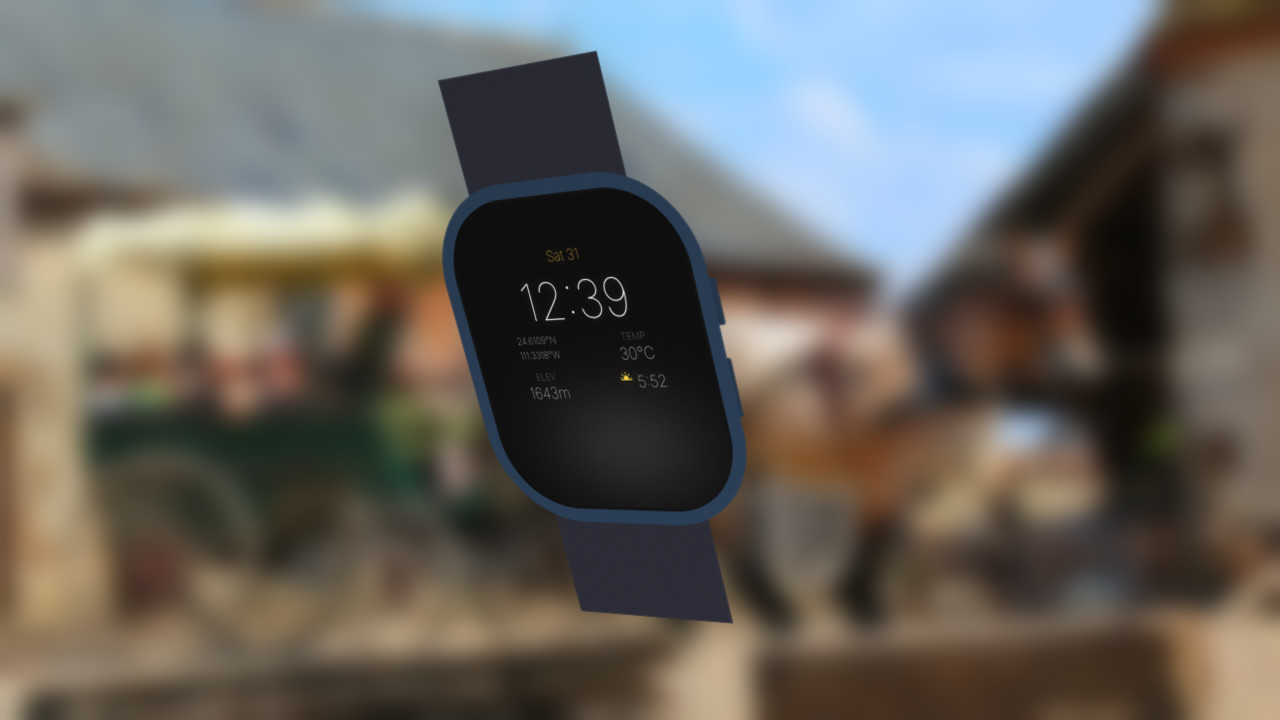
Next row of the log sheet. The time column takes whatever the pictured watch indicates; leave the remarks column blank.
12:39
